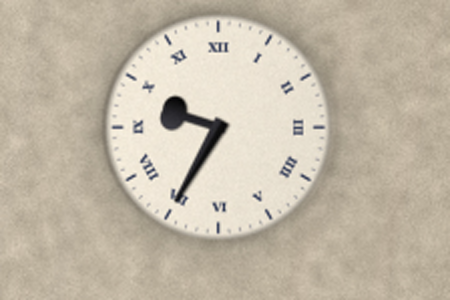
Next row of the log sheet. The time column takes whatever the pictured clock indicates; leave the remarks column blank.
9:35
